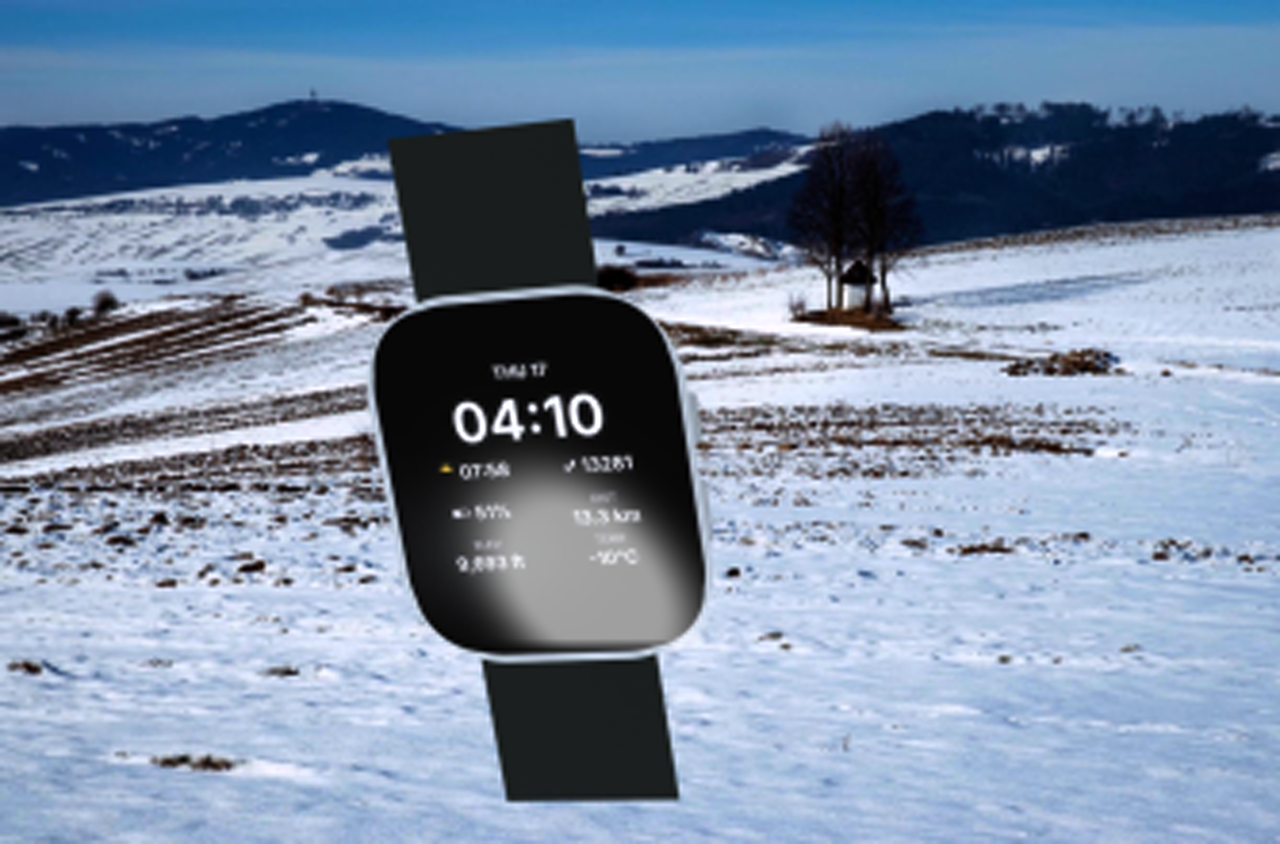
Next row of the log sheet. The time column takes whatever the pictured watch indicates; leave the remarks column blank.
4:10
